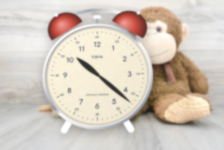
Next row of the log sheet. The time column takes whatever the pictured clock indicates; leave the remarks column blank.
10:22
